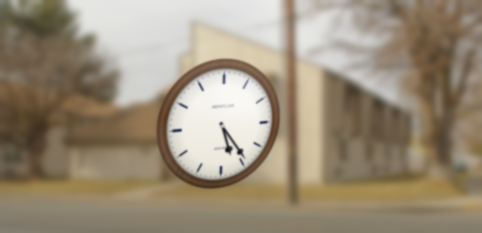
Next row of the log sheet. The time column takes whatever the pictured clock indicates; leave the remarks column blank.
5:24
